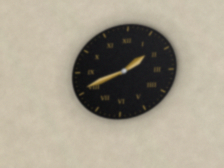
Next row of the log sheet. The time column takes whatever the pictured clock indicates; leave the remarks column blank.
1:41
